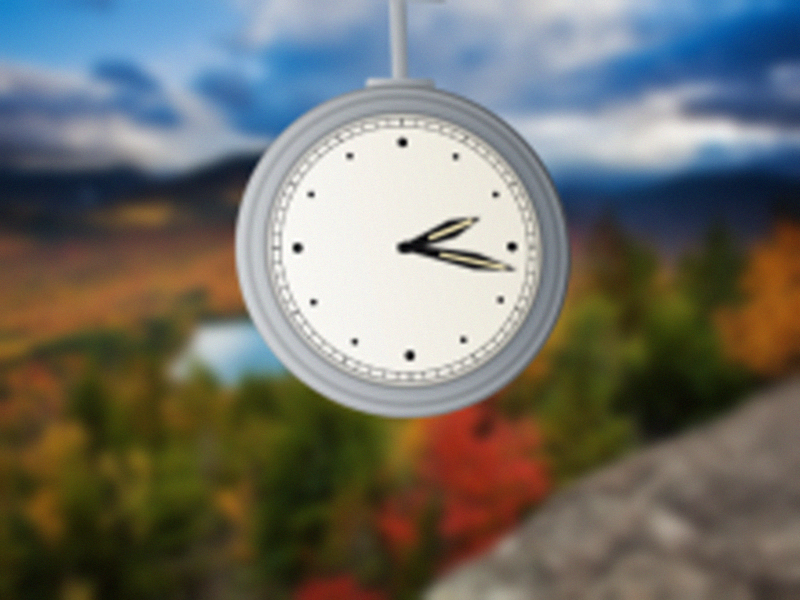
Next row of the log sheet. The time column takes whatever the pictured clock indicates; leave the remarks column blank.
2:17
